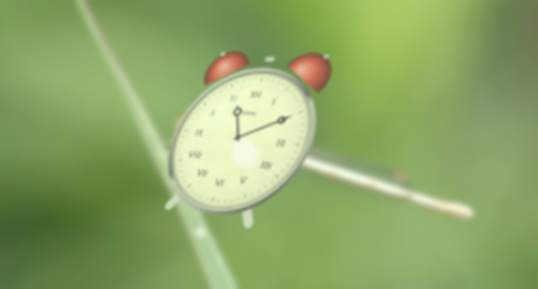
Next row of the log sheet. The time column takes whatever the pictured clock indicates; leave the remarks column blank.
11:10
